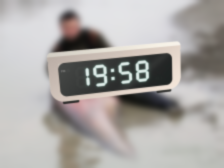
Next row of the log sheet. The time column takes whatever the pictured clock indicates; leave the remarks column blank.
19:58
